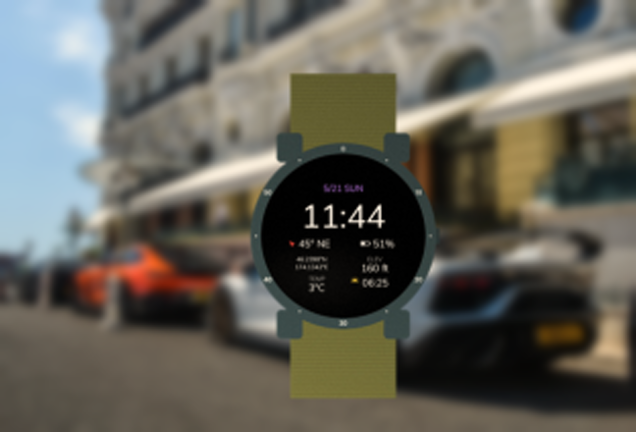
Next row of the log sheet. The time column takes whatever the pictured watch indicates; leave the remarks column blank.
11:44
